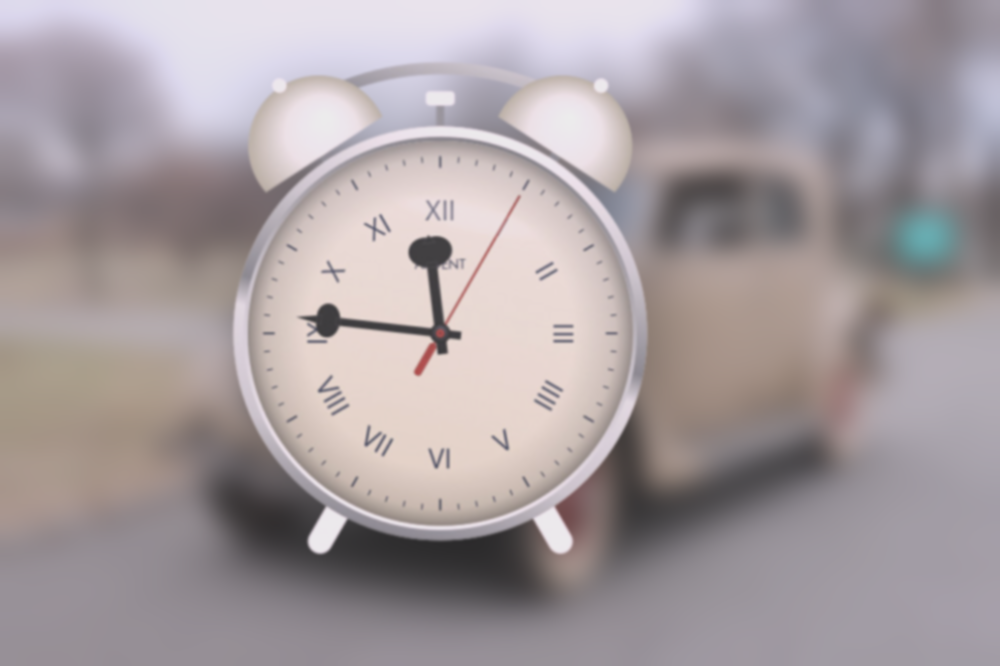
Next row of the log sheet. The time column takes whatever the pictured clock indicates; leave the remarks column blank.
11:46:05
